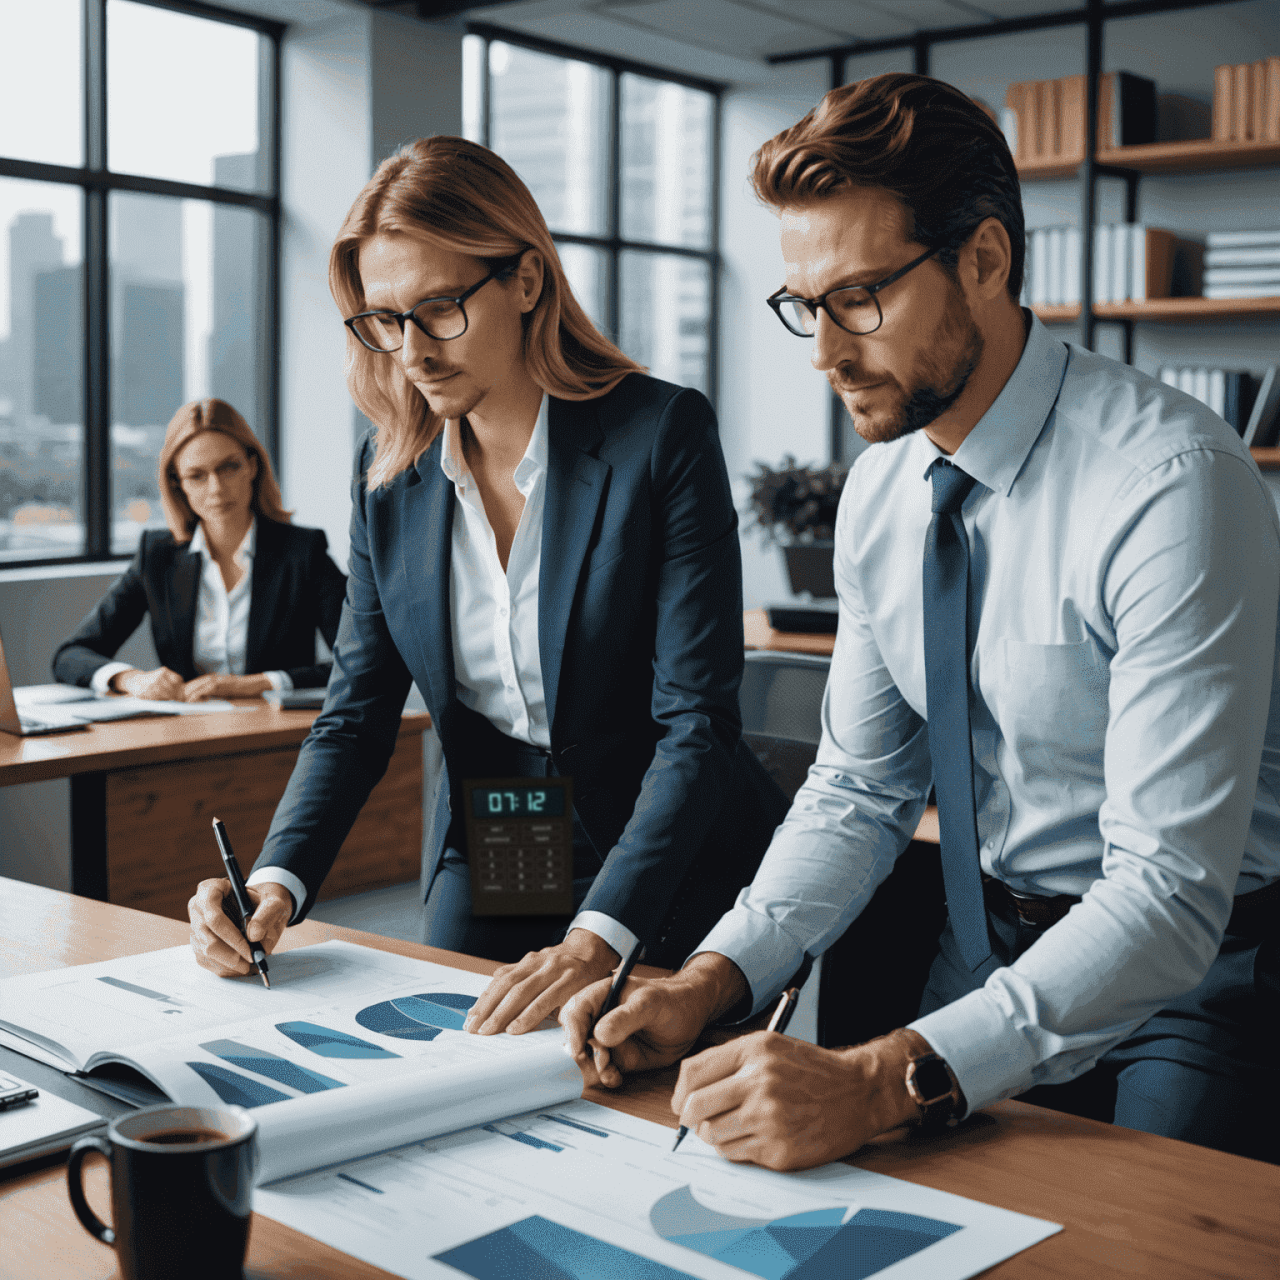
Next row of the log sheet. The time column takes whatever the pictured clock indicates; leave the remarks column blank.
7:12
